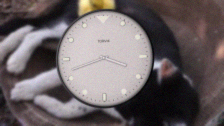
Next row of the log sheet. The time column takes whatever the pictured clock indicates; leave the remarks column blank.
3:42
